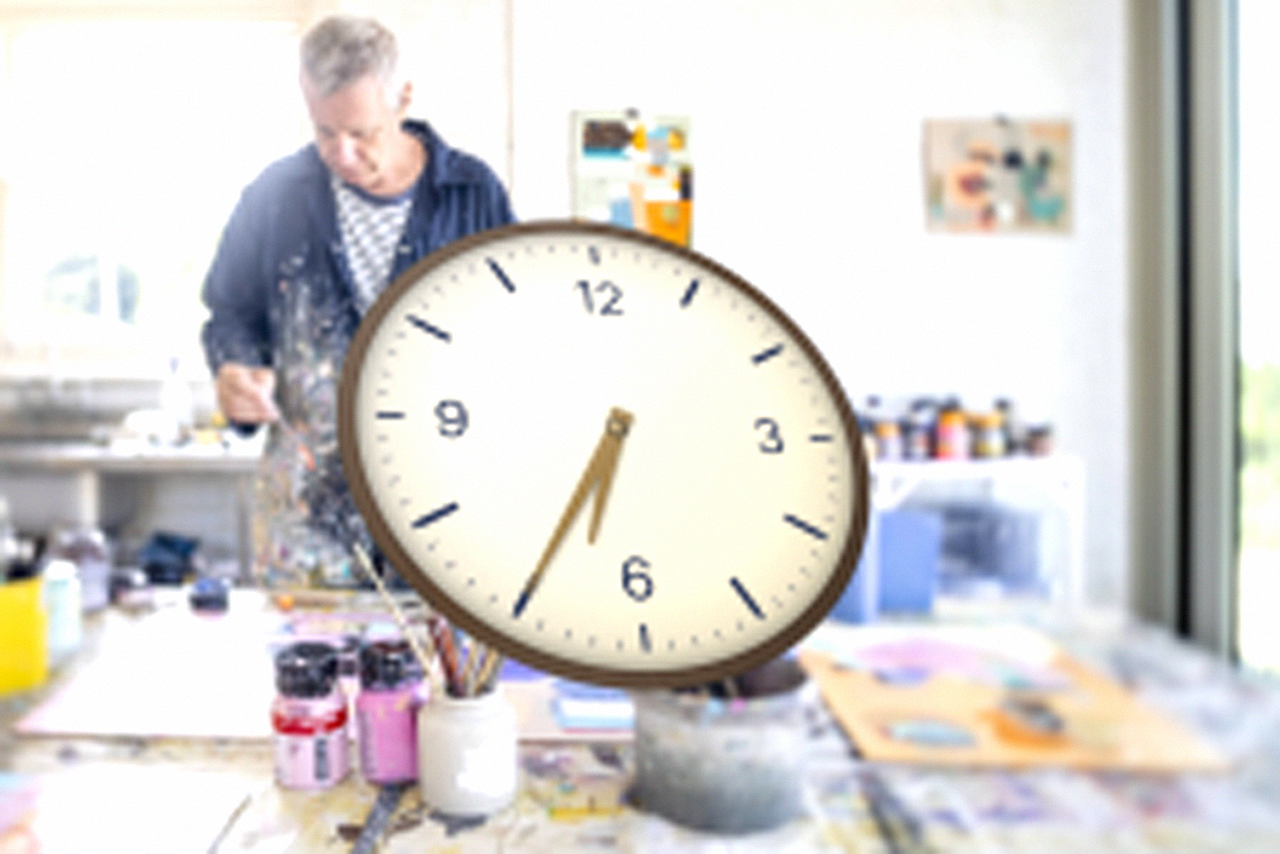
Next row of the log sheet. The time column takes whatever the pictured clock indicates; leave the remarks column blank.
6:35
